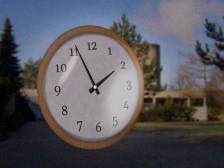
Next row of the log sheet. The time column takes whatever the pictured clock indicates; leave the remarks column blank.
1:56
